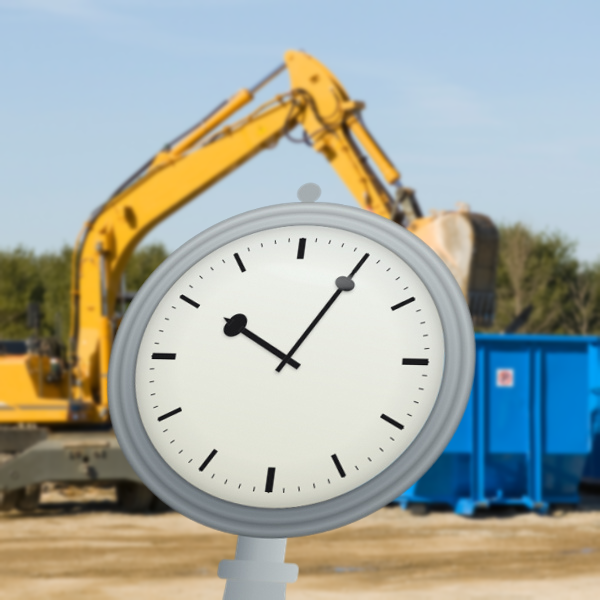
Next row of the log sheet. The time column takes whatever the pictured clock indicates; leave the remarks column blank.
10:05
